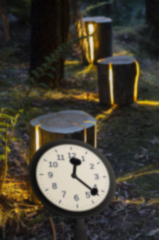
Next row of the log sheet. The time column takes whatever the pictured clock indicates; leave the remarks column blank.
12:22
